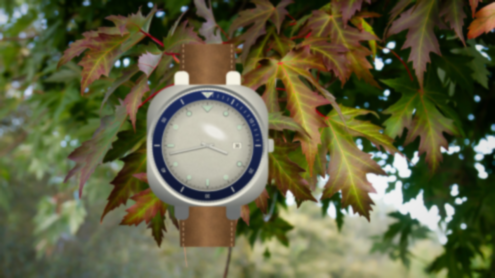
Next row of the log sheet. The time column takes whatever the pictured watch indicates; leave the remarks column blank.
3:43
